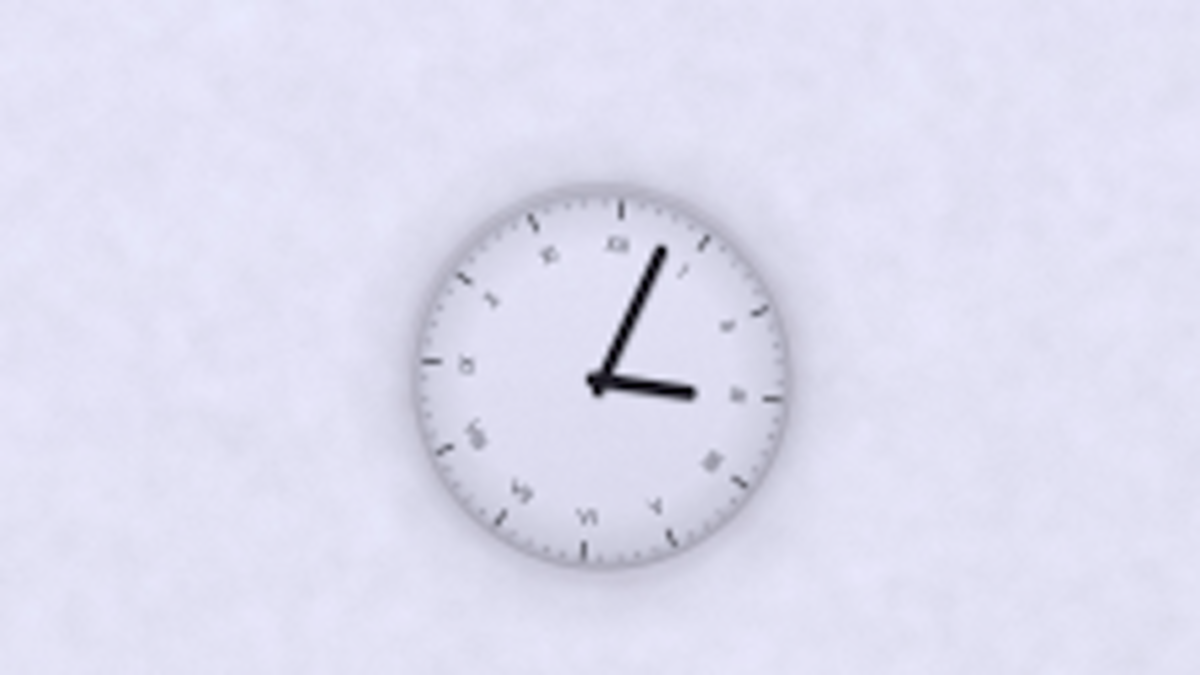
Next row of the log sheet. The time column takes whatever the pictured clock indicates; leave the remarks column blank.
3:03
